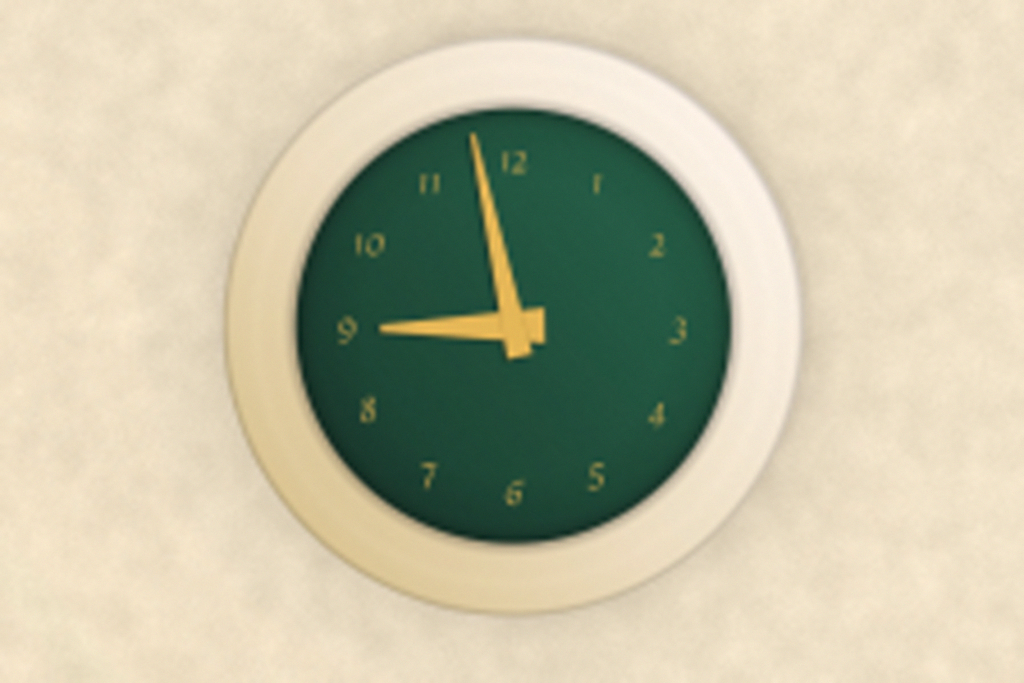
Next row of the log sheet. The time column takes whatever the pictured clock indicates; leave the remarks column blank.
8:58
